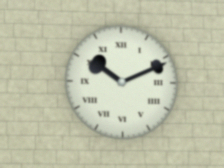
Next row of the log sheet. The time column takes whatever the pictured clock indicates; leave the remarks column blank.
10:11
